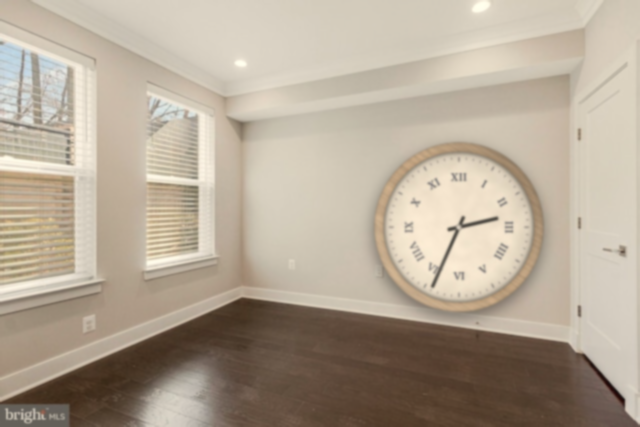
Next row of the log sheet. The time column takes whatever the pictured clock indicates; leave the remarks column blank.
2:34
